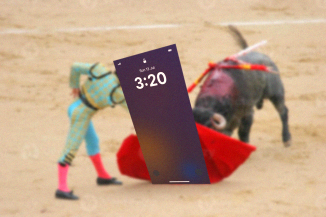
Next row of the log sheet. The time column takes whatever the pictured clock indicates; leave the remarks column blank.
3:20
